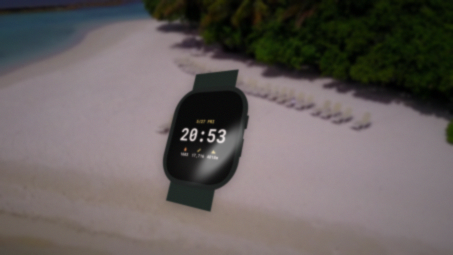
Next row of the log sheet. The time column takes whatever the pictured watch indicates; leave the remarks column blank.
20:53
